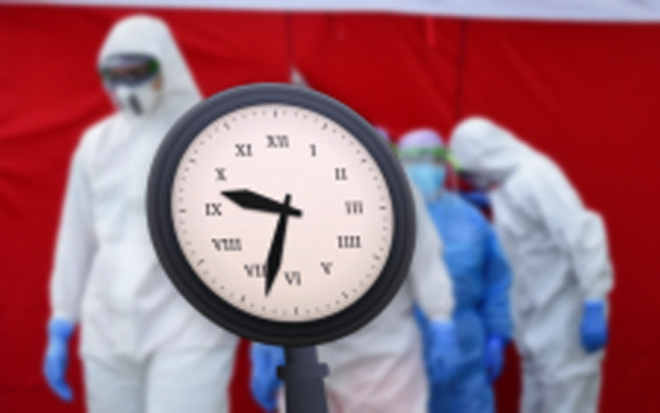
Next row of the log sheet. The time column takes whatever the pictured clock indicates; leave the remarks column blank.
9:33
